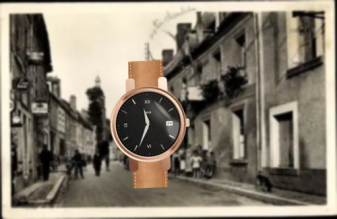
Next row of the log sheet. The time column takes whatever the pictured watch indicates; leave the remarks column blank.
11:34
